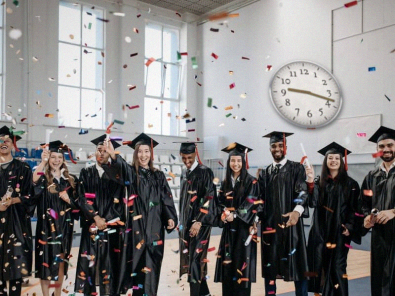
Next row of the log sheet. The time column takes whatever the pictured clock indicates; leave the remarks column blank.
9:18
